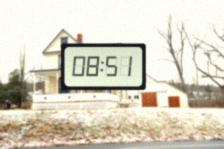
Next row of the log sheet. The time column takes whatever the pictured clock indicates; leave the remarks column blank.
8:51
